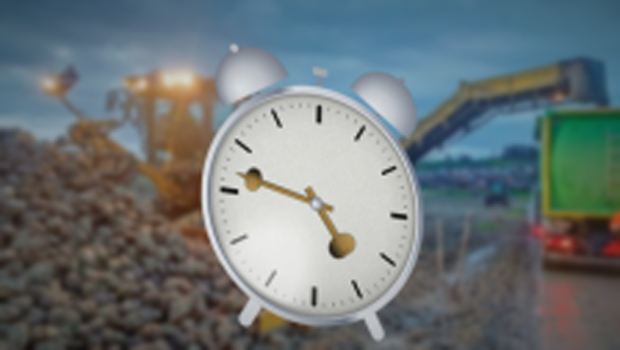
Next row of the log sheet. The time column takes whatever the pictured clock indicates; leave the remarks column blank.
4:47
